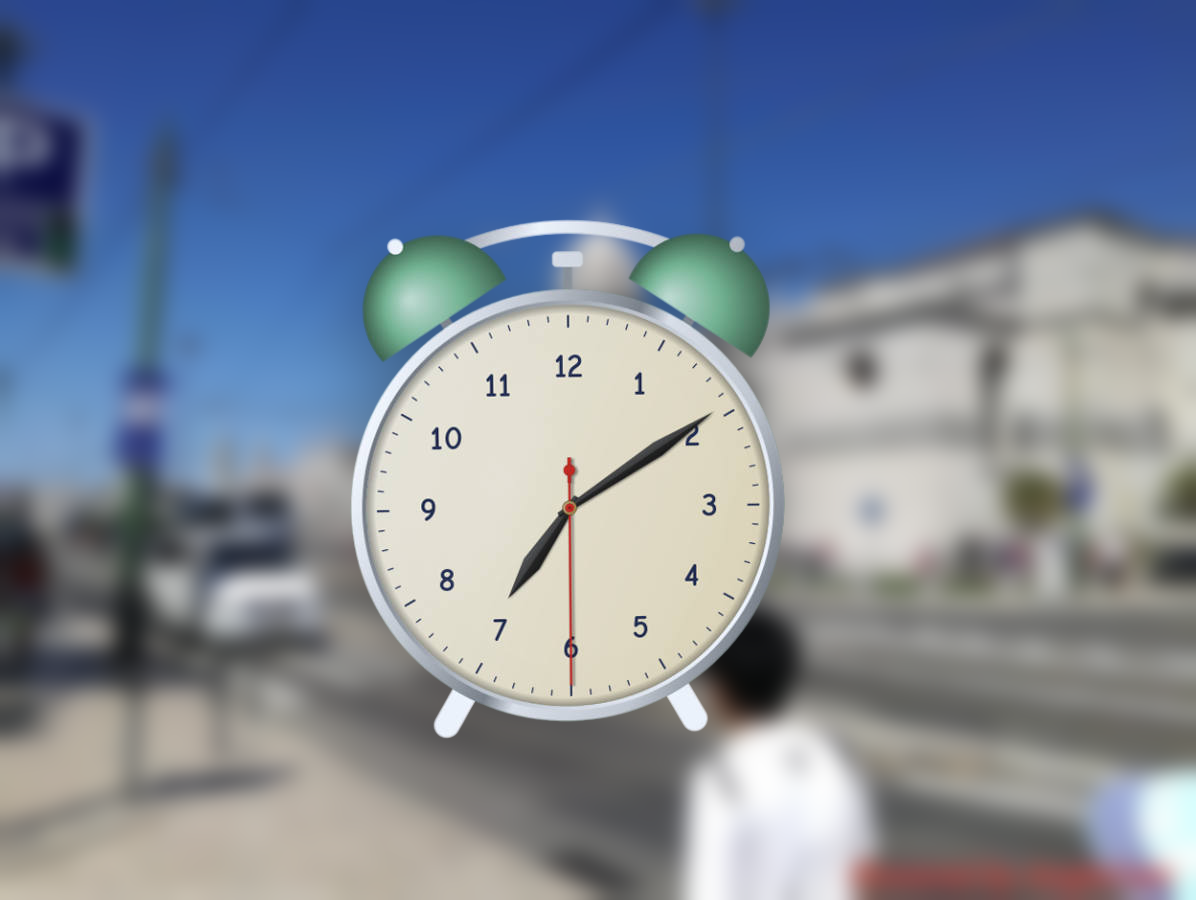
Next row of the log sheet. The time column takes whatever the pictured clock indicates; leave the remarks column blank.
7:09:30
